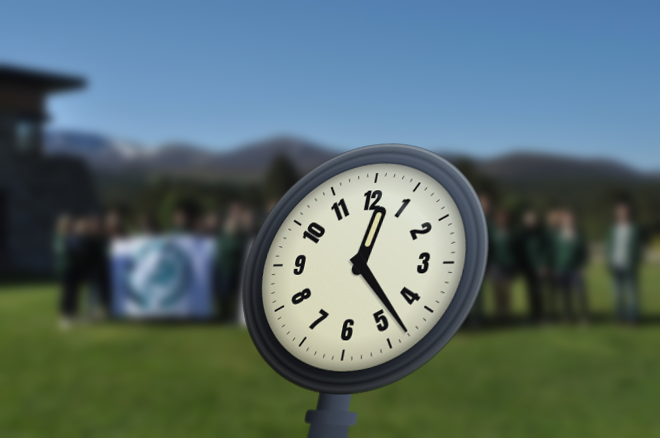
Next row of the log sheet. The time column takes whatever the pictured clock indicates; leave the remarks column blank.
12:23
